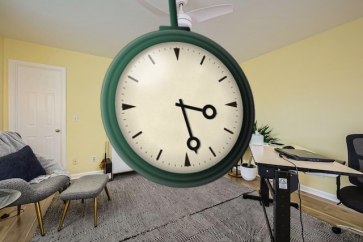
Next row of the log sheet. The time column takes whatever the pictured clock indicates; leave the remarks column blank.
3:28
